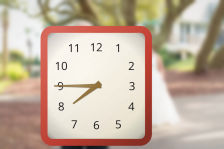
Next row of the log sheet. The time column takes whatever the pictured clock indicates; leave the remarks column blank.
7:45
